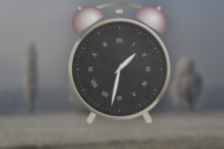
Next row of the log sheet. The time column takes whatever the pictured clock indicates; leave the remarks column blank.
1:32
